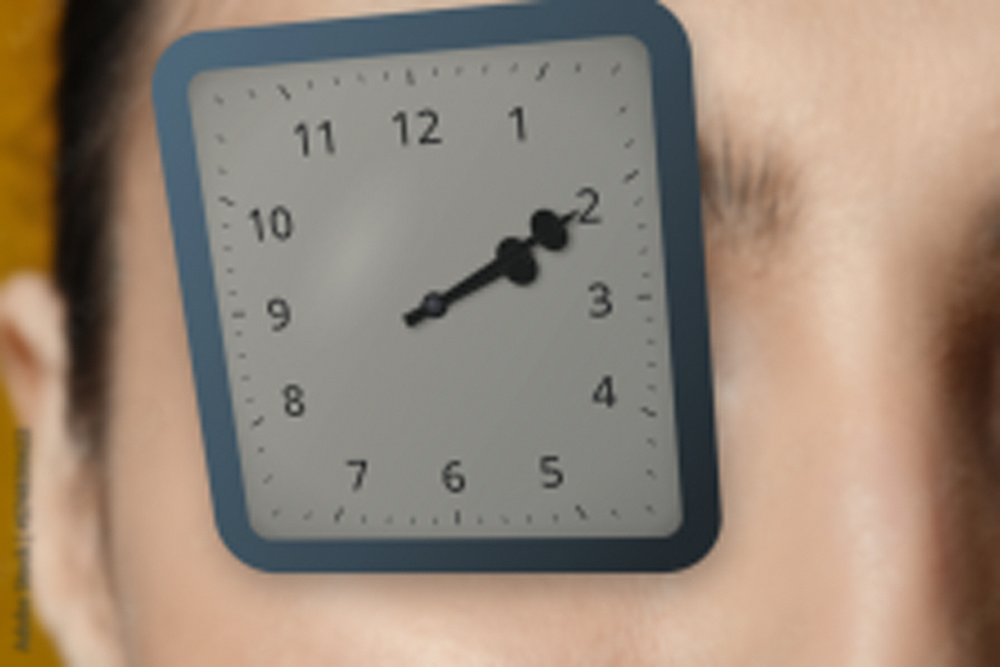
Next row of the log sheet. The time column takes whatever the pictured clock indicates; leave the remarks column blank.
2:10
